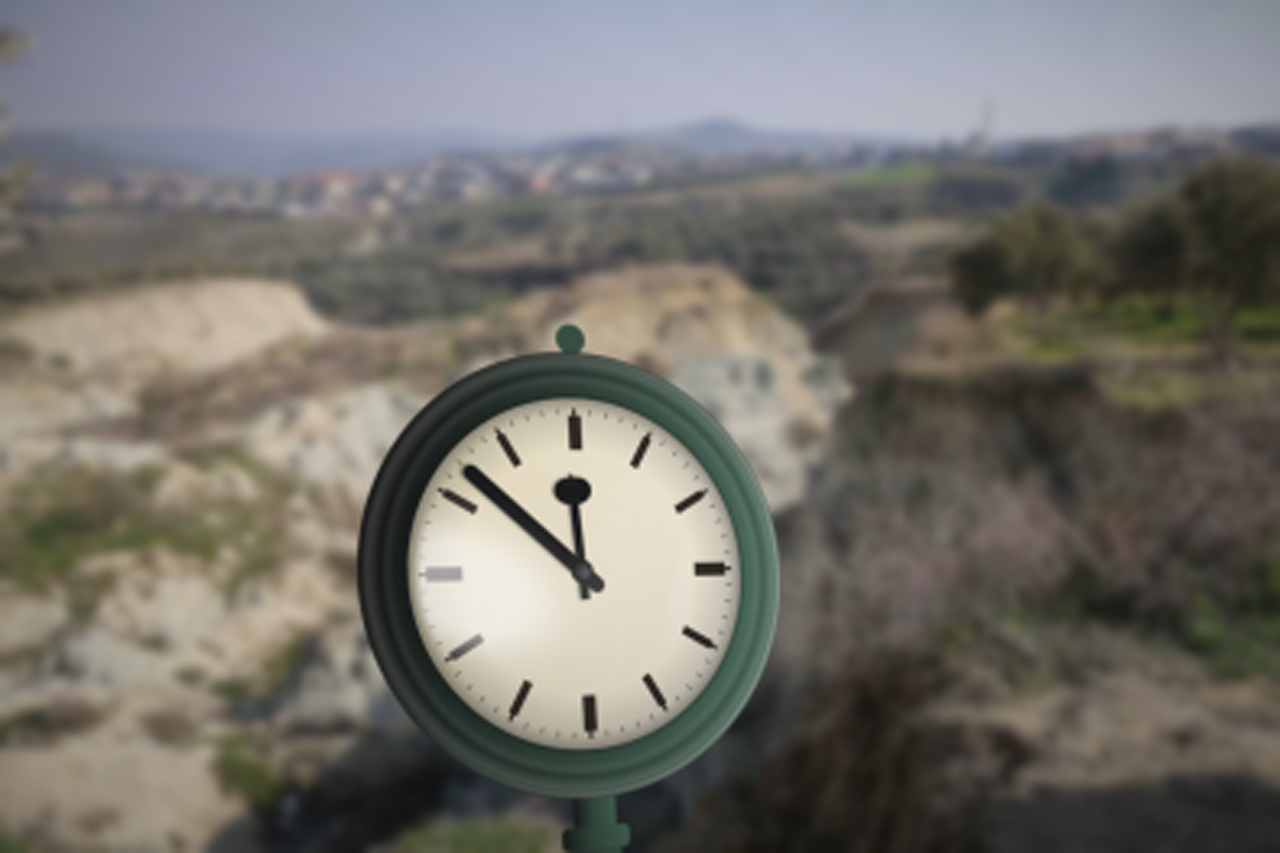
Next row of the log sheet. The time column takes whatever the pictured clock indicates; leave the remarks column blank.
11:52
